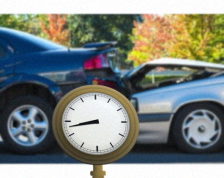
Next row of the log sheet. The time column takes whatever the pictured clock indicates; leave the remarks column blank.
8:43
